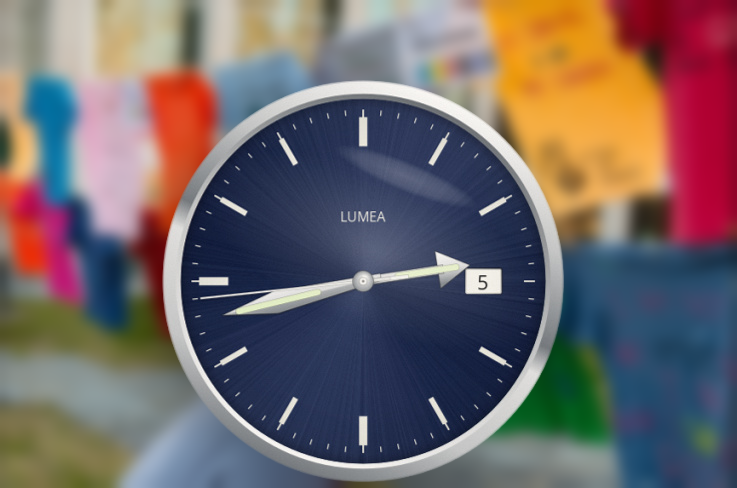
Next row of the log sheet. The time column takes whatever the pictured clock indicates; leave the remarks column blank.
2:42:44
